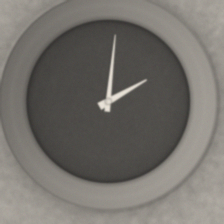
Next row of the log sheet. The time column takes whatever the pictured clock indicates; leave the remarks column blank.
2:01
